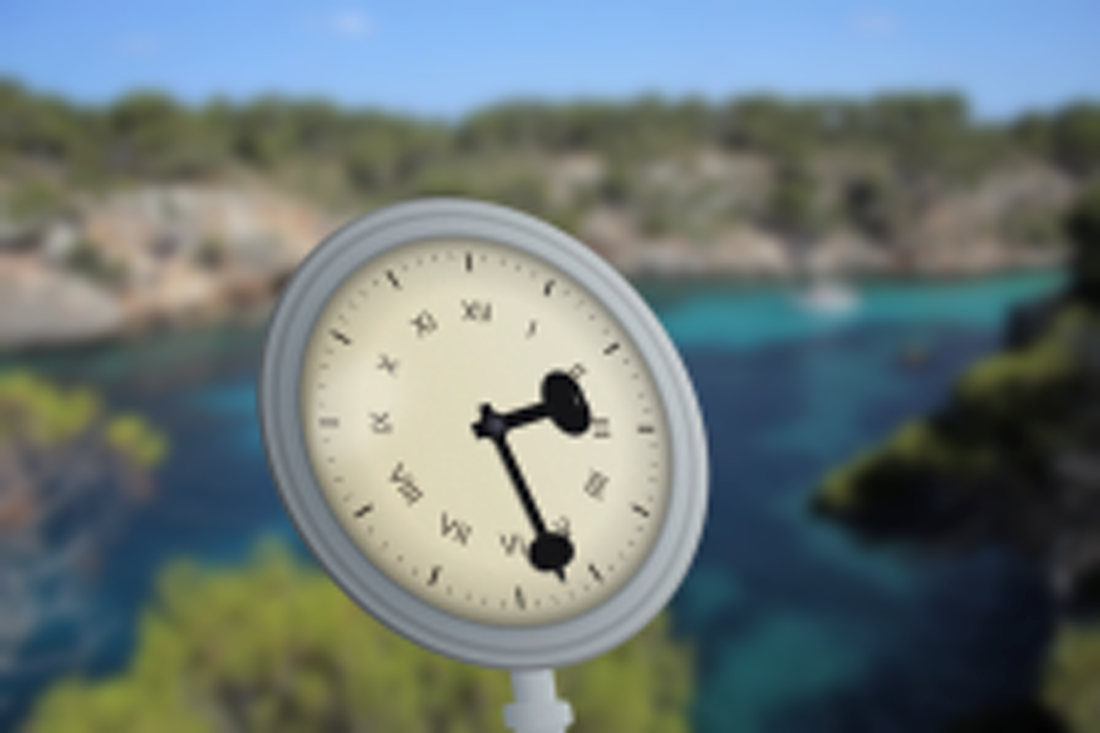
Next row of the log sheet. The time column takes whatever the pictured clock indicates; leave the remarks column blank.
2:27
